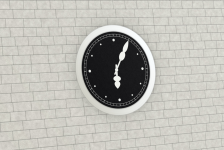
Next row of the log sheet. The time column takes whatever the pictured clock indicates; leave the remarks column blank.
6:05
